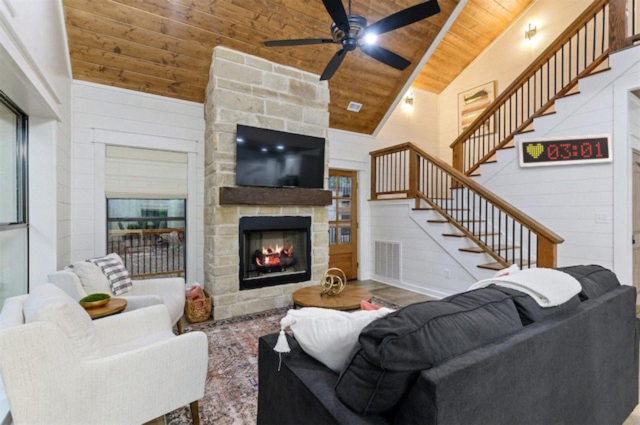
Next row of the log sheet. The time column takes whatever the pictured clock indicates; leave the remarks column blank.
3:01
